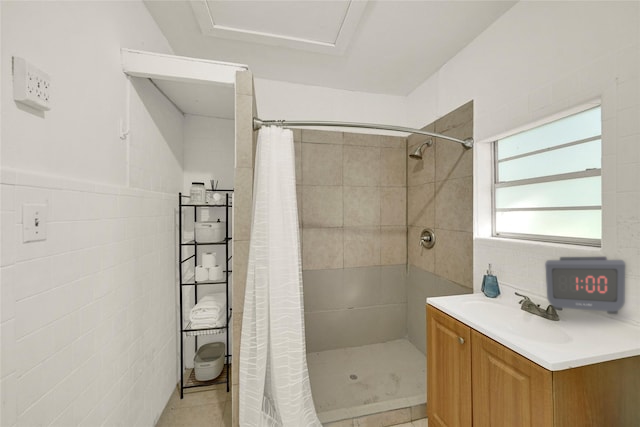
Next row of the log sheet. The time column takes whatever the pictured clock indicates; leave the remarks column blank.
1:00
